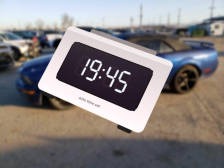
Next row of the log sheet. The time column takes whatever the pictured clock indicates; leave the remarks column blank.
19:45
